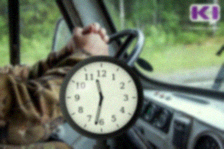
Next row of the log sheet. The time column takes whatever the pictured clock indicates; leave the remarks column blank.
11:32
